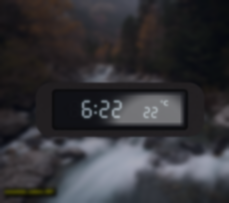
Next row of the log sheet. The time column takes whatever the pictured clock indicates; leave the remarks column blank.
6:22
